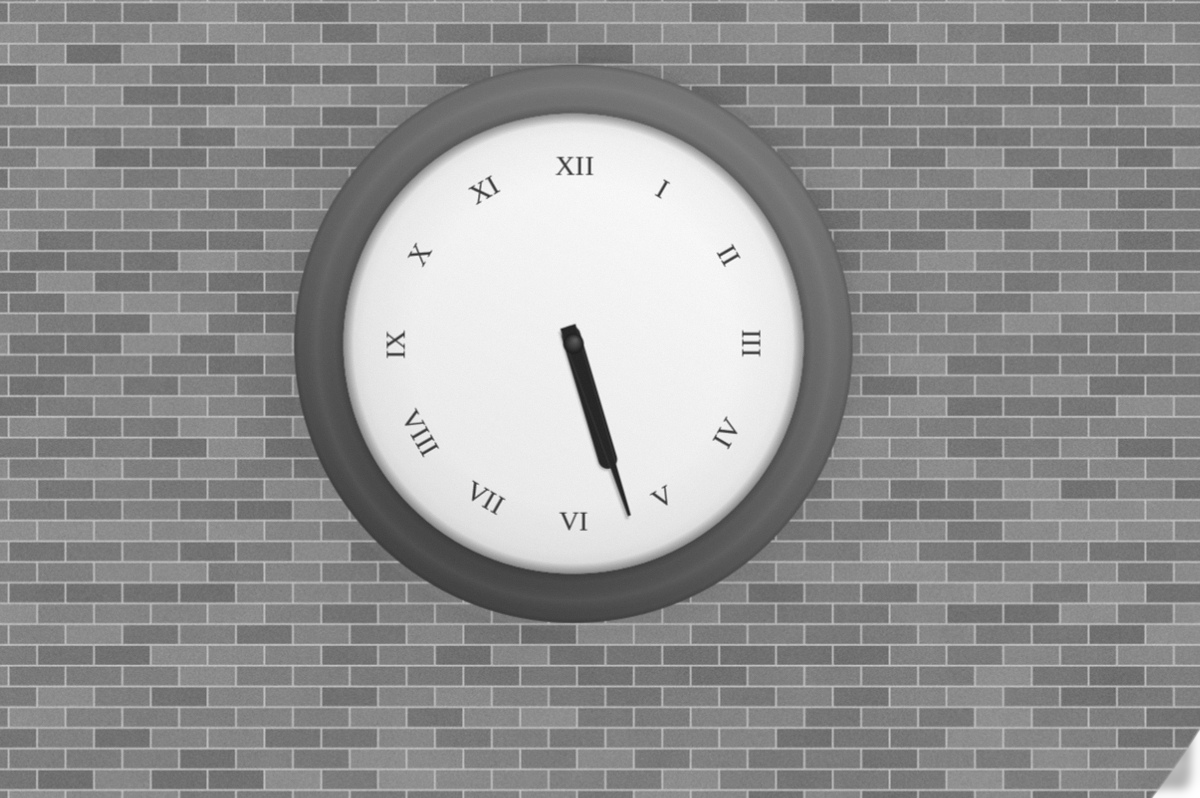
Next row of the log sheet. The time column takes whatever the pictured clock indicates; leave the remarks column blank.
5:27
